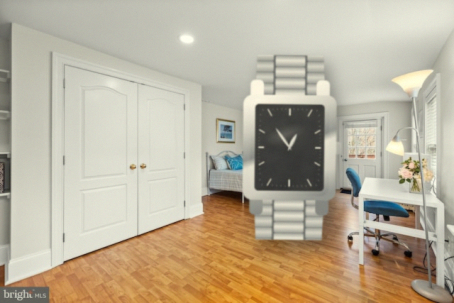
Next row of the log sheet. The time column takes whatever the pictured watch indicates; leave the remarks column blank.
12:54
